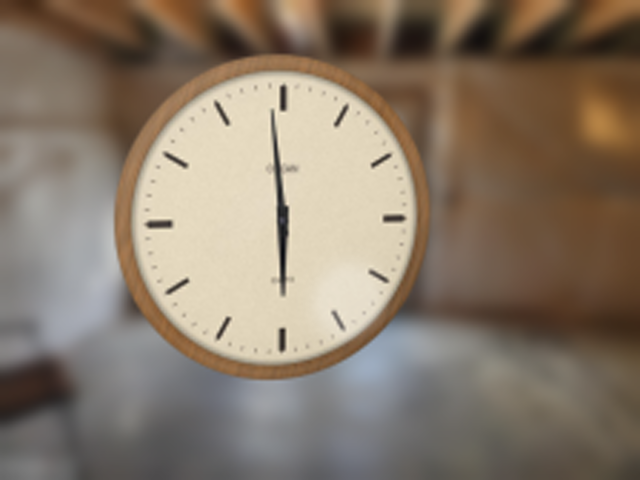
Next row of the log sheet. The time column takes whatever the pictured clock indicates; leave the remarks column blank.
5:59
